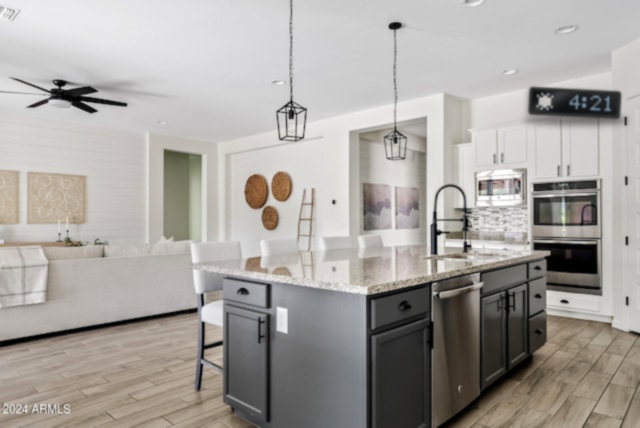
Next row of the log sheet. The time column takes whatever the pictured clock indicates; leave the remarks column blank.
4:21
